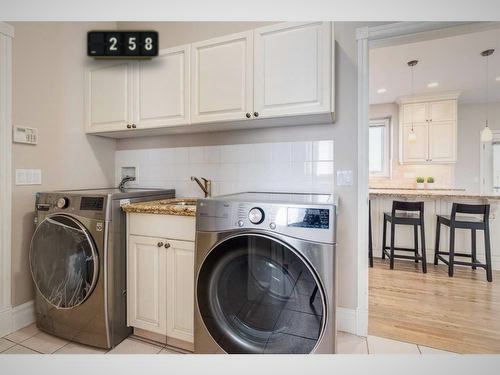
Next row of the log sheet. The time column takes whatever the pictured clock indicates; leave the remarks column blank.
2:58
